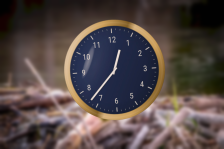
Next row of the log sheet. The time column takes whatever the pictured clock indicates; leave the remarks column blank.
12:37
